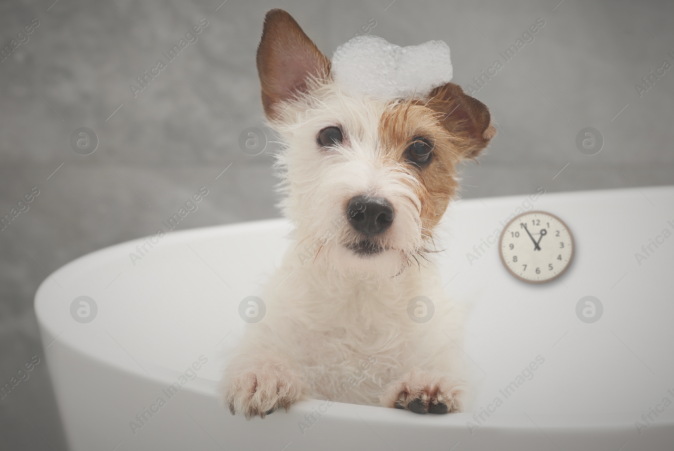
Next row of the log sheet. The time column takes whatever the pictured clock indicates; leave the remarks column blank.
12:55
